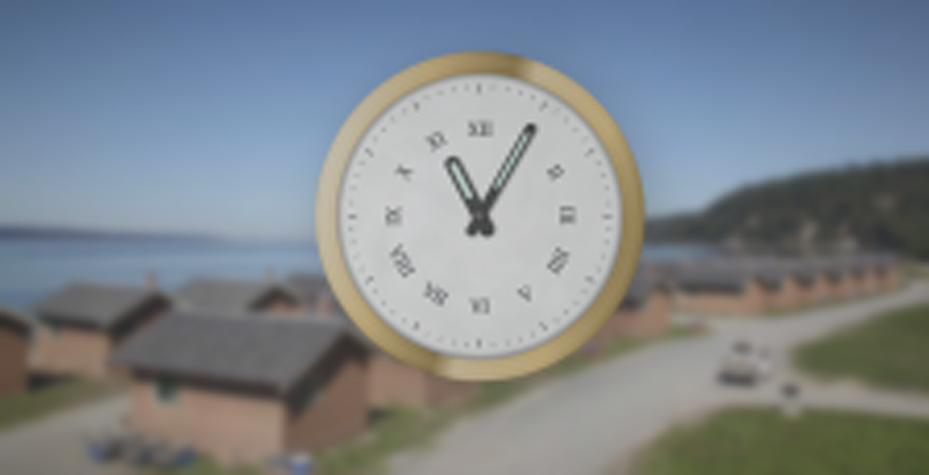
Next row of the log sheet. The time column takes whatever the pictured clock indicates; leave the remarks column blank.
11:05
